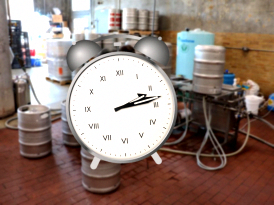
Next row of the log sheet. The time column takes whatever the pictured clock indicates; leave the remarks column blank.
2:13
